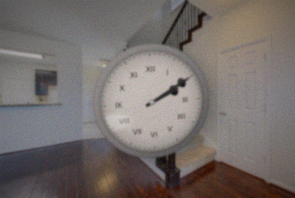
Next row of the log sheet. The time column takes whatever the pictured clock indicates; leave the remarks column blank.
2:10
